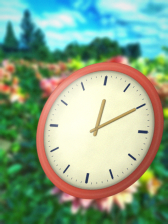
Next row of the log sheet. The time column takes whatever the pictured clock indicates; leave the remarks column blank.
12:10
